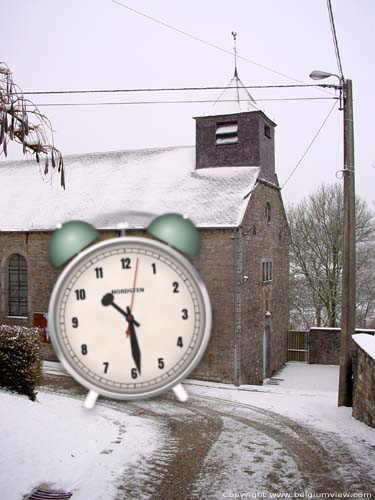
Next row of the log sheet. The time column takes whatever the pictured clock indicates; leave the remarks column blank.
10:29:02
